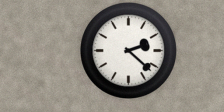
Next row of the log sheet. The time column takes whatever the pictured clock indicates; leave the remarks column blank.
2:22
